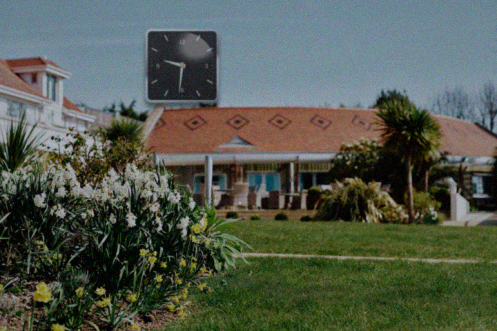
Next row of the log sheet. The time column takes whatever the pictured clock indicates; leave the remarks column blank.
9:31
